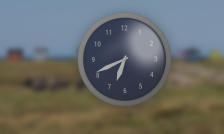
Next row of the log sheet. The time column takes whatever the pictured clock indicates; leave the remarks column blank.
6:41
